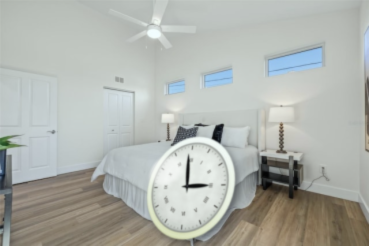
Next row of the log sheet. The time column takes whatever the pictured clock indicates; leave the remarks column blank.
2:59
